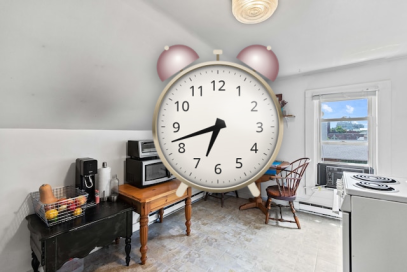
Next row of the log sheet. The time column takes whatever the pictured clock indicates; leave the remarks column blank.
6:42
